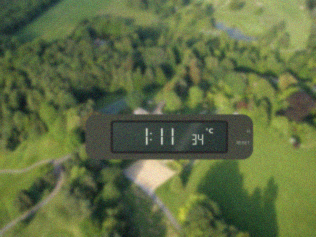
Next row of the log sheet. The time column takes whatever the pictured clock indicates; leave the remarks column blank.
1:11
